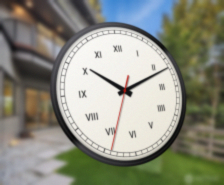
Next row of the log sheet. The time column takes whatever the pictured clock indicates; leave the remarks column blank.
10:11:34
